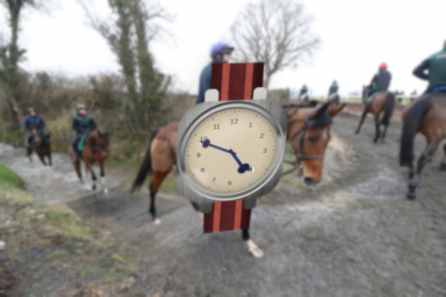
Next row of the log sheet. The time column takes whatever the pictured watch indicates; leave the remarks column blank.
4:49
